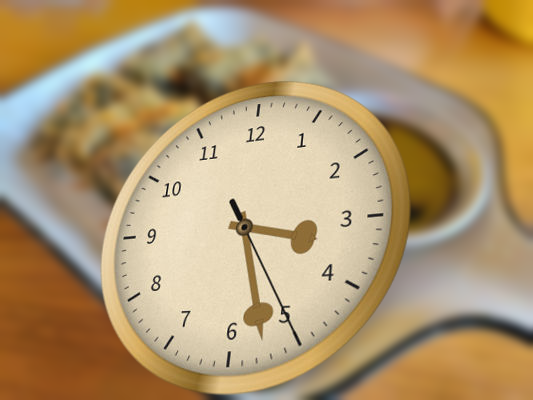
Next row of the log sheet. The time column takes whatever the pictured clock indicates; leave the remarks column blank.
3:27:25
